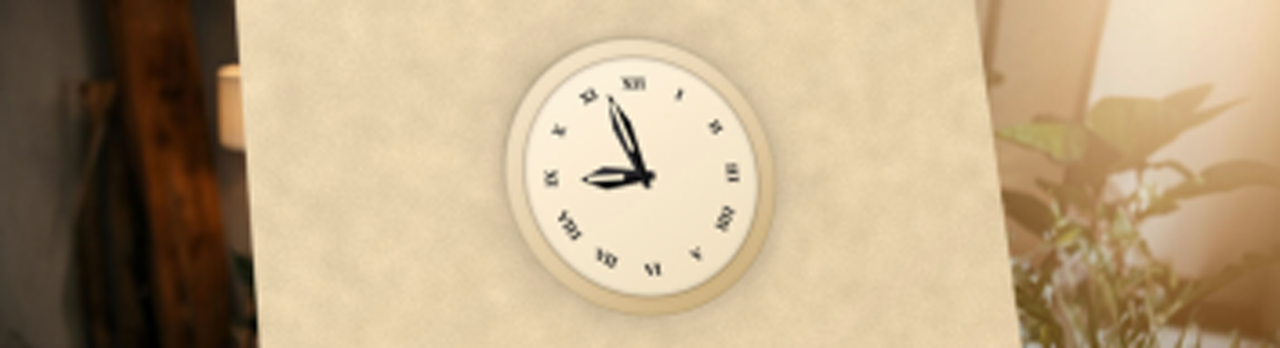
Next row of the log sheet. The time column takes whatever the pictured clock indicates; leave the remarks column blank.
8:57
